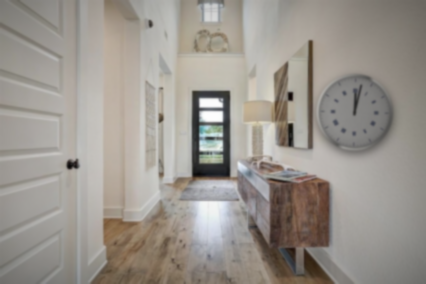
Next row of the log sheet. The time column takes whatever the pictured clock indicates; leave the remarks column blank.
12:02
